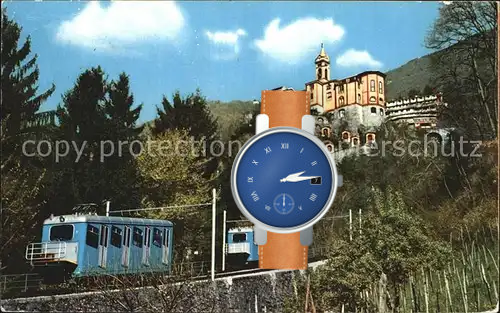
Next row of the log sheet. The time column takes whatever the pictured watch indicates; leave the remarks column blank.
2:14
